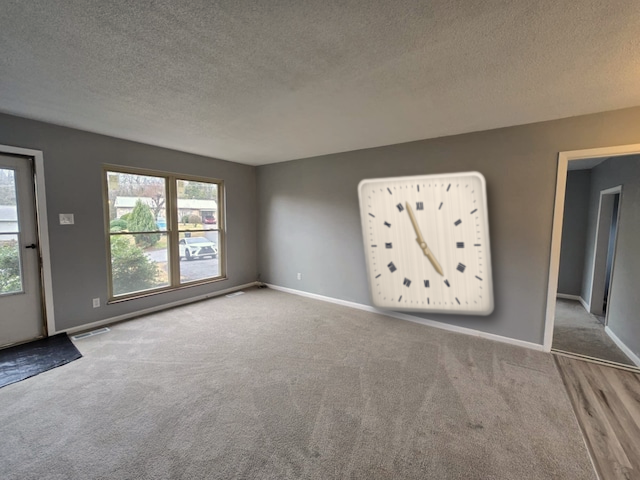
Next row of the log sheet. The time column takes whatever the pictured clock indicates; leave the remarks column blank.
4:57
